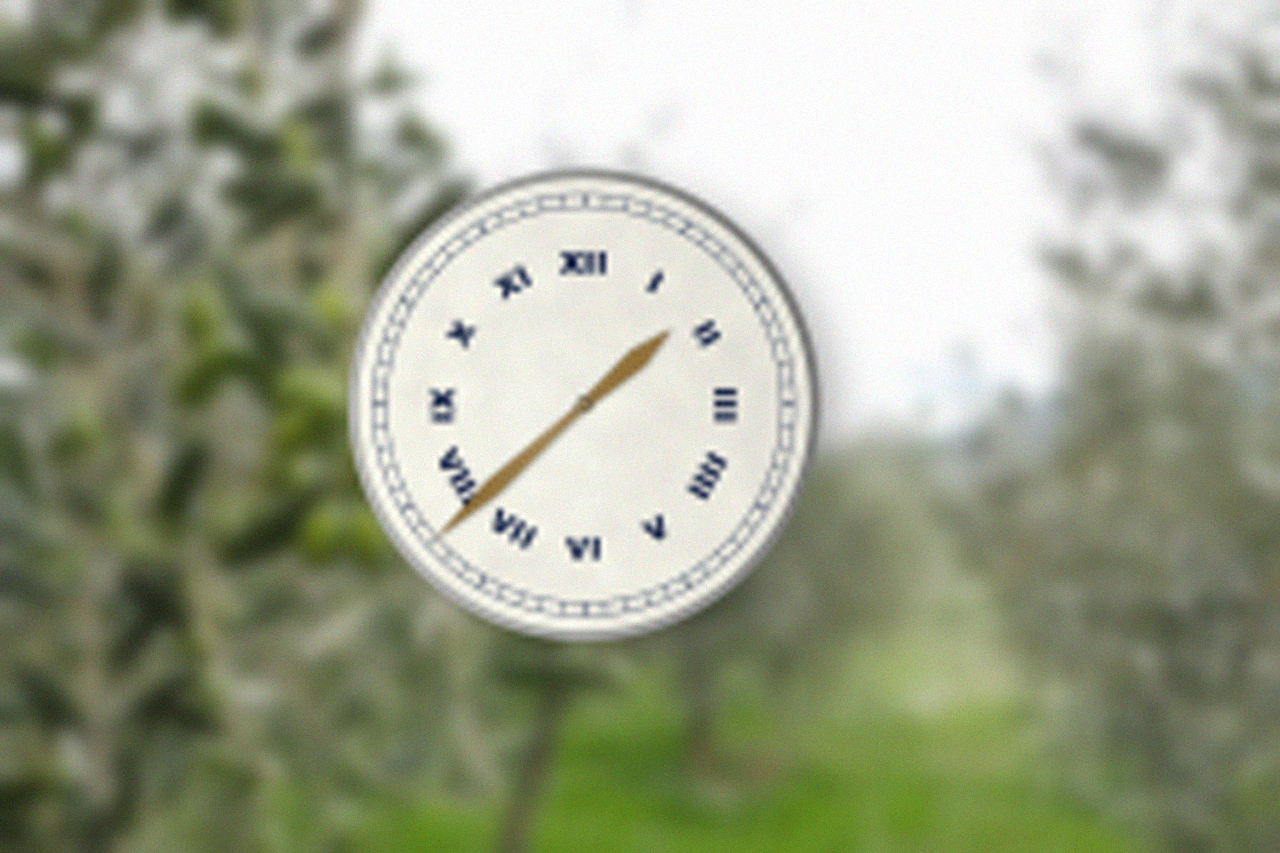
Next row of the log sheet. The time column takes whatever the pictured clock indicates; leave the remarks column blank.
1:38
